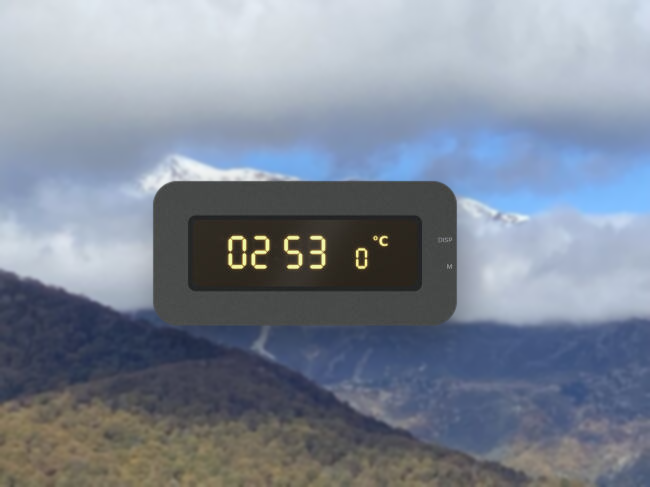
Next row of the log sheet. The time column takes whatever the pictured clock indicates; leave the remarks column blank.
2:53
